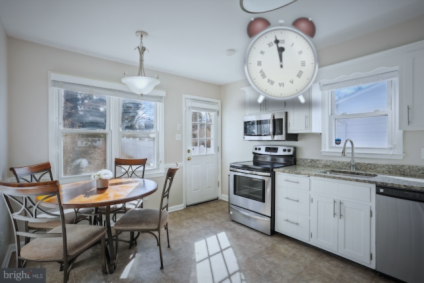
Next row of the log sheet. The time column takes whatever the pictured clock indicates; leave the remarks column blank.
11:58
